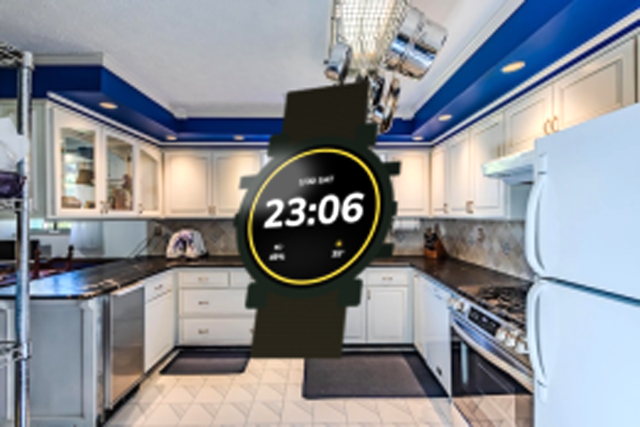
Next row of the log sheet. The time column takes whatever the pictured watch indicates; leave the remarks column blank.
23:06
